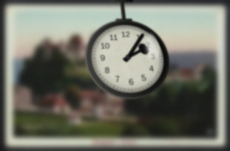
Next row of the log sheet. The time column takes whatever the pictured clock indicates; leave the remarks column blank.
2:06
